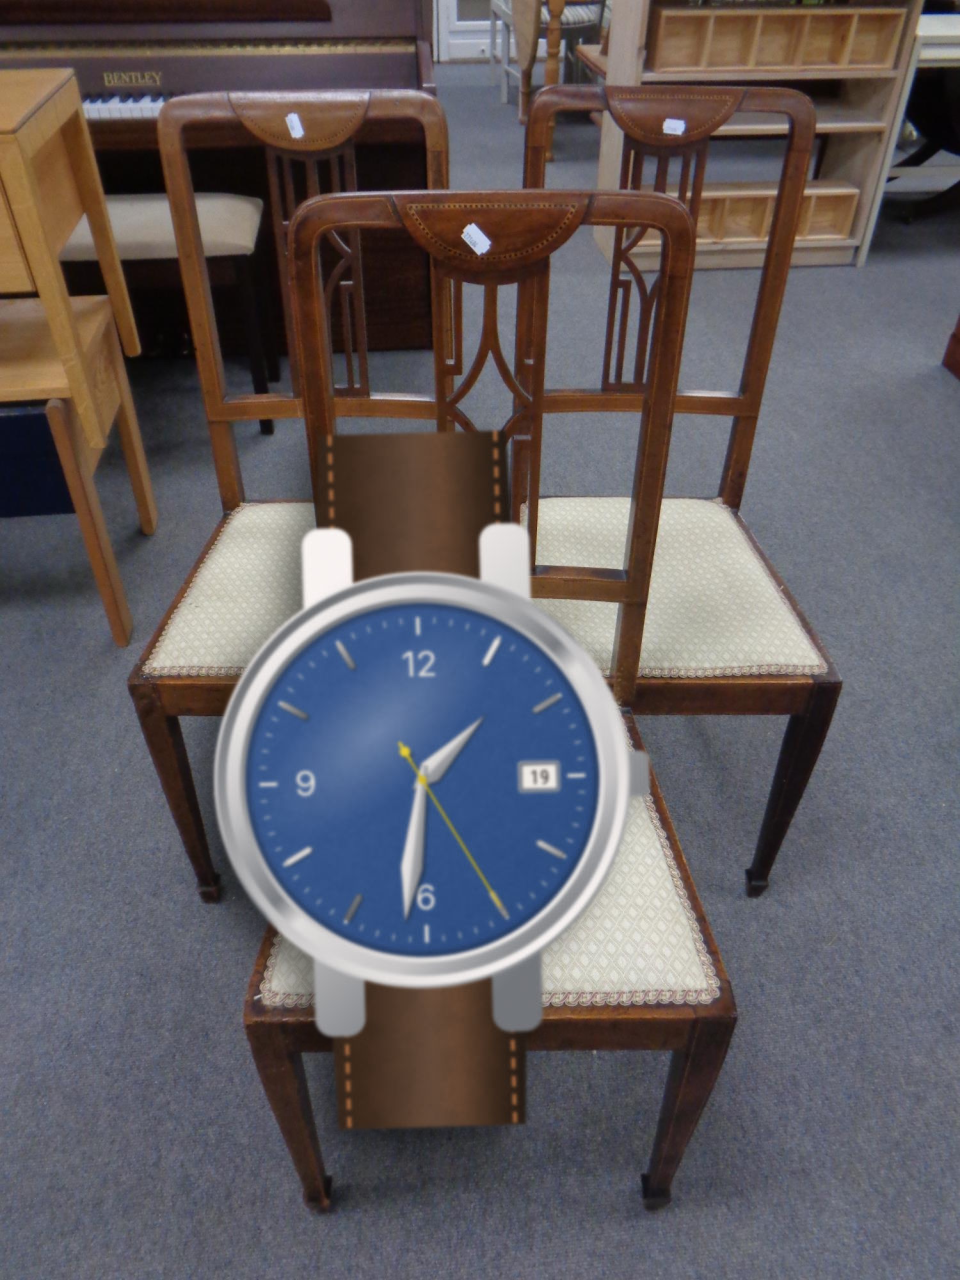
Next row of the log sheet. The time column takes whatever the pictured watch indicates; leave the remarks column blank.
1:31:25
